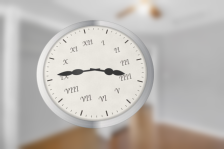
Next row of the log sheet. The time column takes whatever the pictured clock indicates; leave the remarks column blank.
3:46
